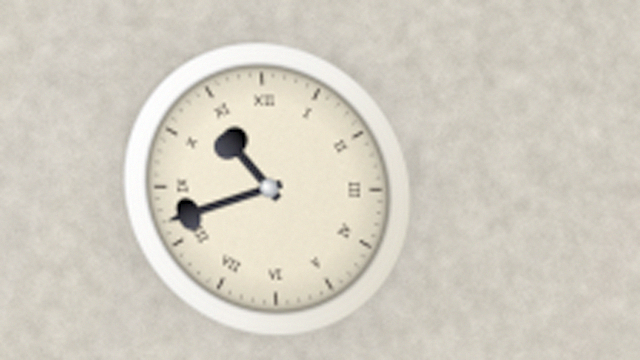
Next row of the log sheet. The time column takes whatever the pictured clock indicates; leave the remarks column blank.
10:42
